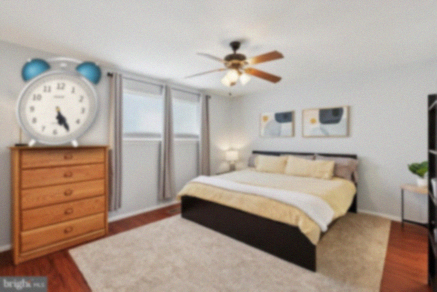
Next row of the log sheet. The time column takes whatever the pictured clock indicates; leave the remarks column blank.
5:25
